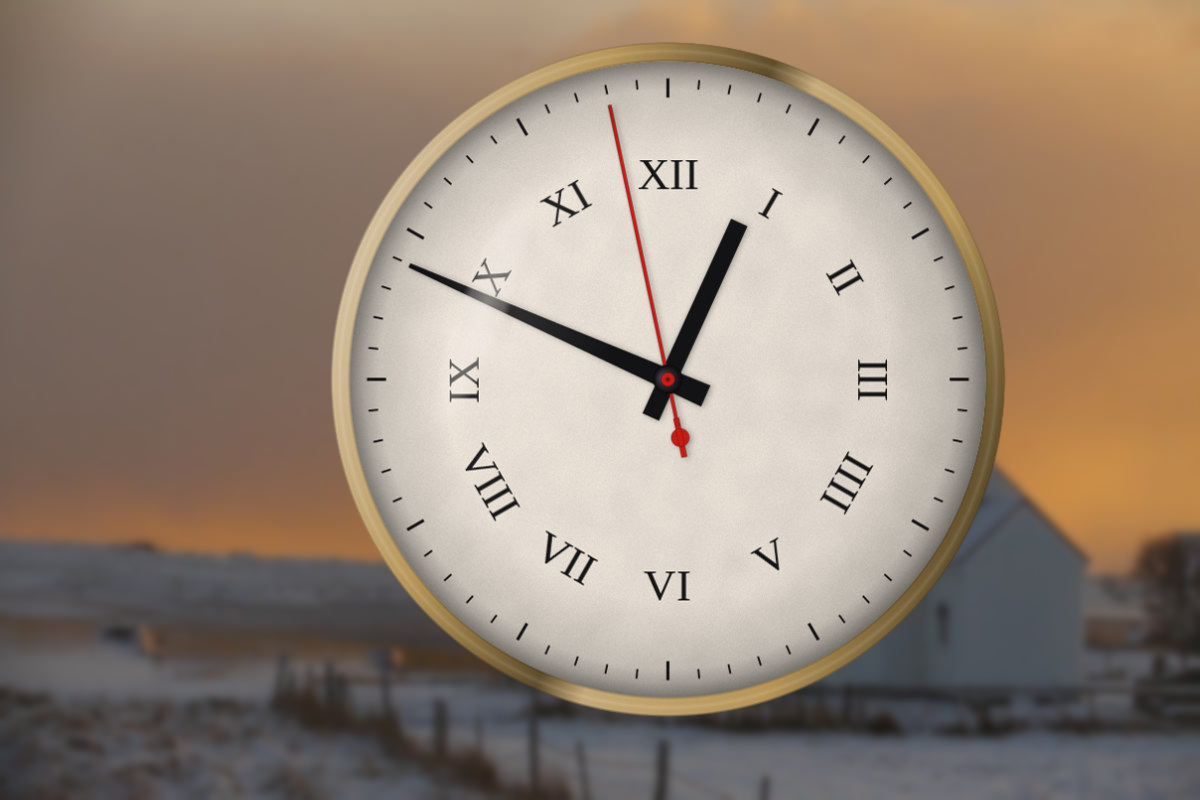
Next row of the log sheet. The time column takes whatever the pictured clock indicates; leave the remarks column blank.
12:48:58
